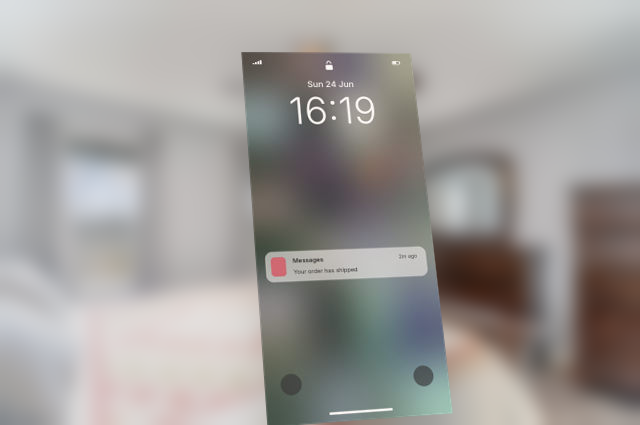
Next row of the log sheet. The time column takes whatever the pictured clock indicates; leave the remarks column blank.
16:19
